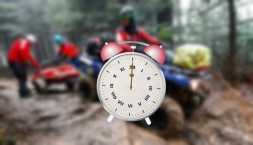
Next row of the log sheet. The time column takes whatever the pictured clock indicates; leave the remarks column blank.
12:00
